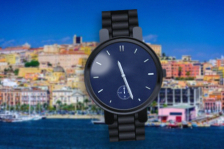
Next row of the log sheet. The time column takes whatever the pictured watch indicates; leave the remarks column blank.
11:27
